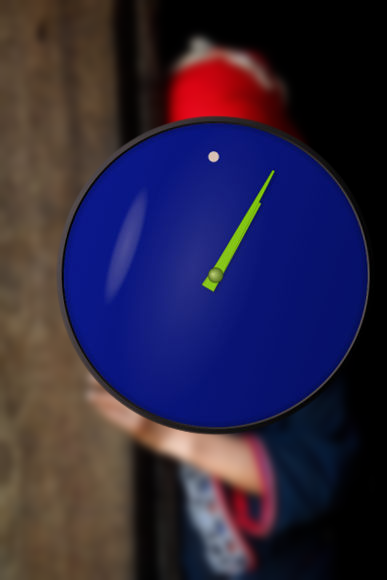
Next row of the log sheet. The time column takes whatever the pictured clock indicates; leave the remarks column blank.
1:05
